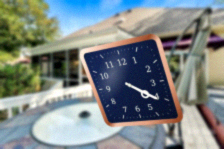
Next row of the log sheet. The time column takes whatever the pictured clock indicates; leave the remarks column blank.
4:21
